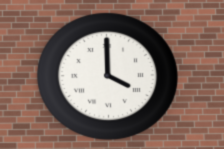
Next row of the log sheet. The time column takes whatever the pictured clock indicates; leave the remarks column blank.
4:00
